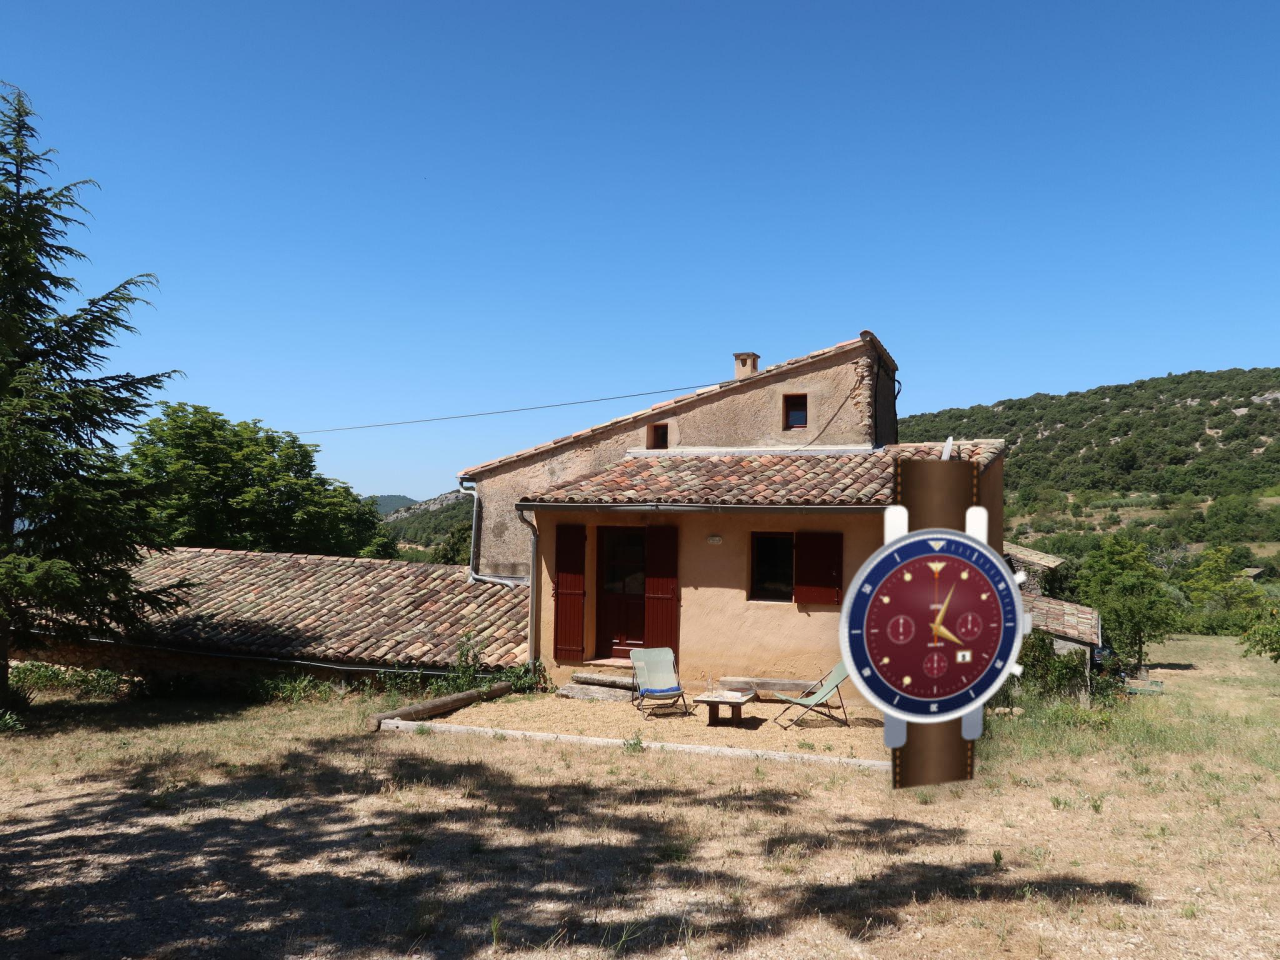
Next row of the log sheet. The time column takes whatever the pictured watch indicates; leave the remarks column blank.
4:04
